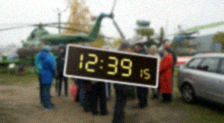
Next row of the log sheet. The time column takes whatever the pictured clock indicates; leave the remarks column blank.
12:39
